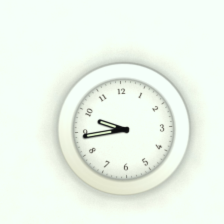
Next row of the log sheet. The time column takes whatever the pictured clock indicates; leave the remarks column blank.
9:44
